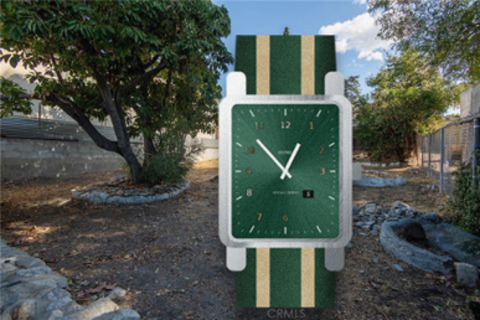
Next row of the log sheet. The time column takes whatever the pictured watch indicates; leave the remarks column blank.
12:53
